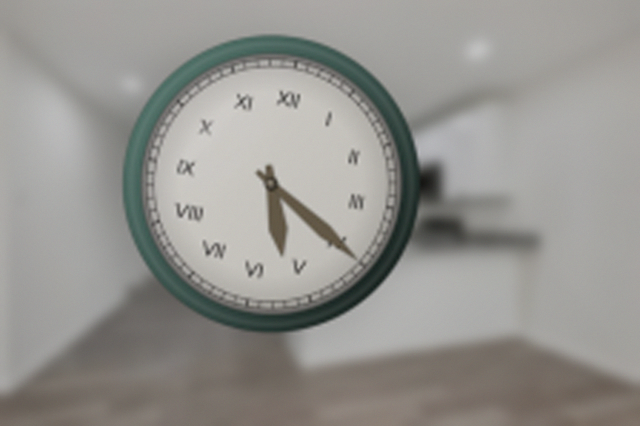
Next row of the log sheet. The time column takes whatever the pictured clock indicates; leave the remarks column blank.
5:20
